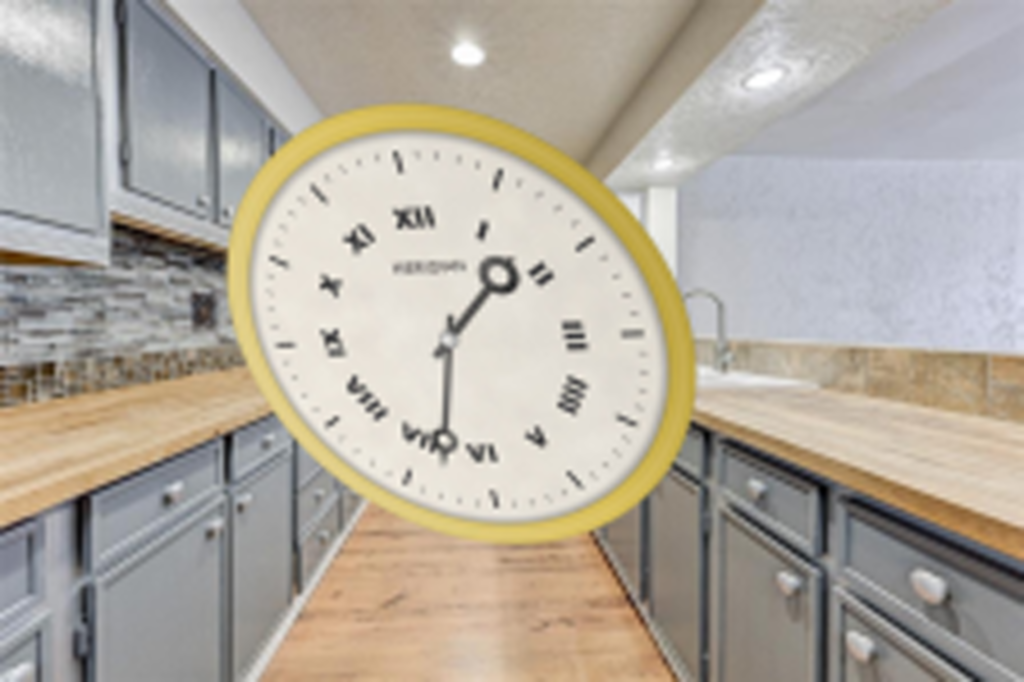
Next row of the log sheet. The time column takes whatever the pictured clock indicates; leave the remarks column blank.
1:33
